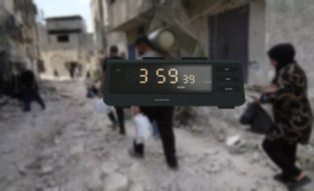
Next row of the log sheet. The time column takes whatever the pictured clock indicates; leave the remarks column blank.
3:59:39
